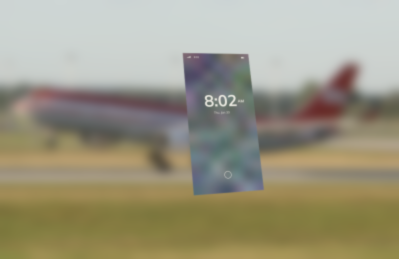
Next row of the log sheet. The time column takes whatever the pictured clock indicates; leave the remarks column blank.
8:02
